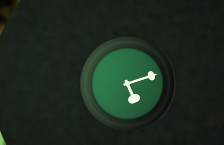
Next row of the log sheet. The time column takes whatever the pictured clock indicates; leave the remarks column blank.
5:12
